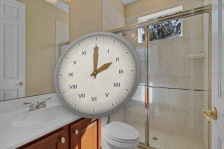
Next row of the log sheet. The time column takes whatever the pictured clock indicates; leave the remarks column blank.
2:00
